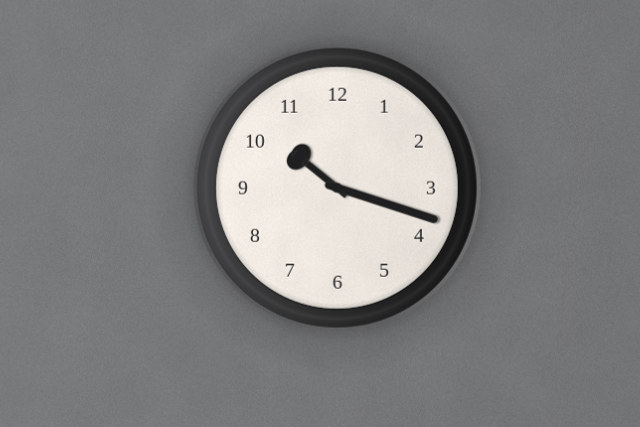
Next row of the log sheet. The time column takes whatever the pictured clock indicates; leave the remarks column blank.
10:18
